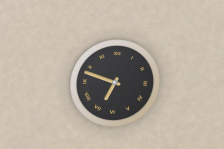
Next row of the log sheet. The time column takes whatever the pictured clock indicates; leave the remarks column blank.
6:48
